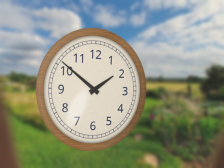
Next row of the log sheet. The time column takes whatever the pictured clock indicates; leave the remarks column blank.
1:51
